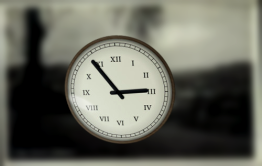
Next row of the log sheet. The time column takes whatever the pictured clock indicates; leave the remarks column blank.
2:54
